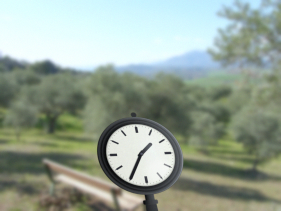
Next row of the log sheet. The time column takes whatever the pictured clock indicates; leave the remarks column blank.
1:35
